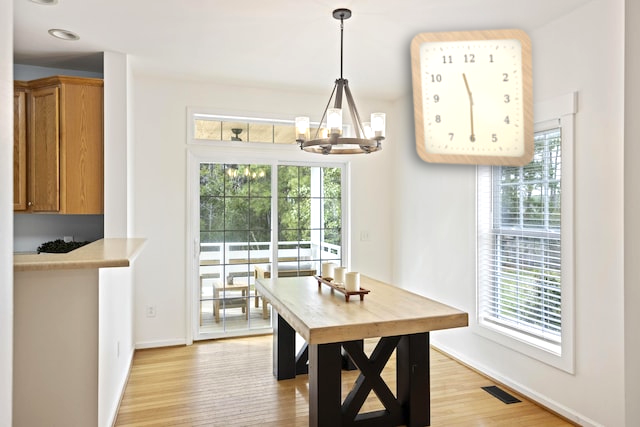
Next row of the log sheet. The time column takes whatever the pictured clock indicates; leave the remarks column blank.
11:30
